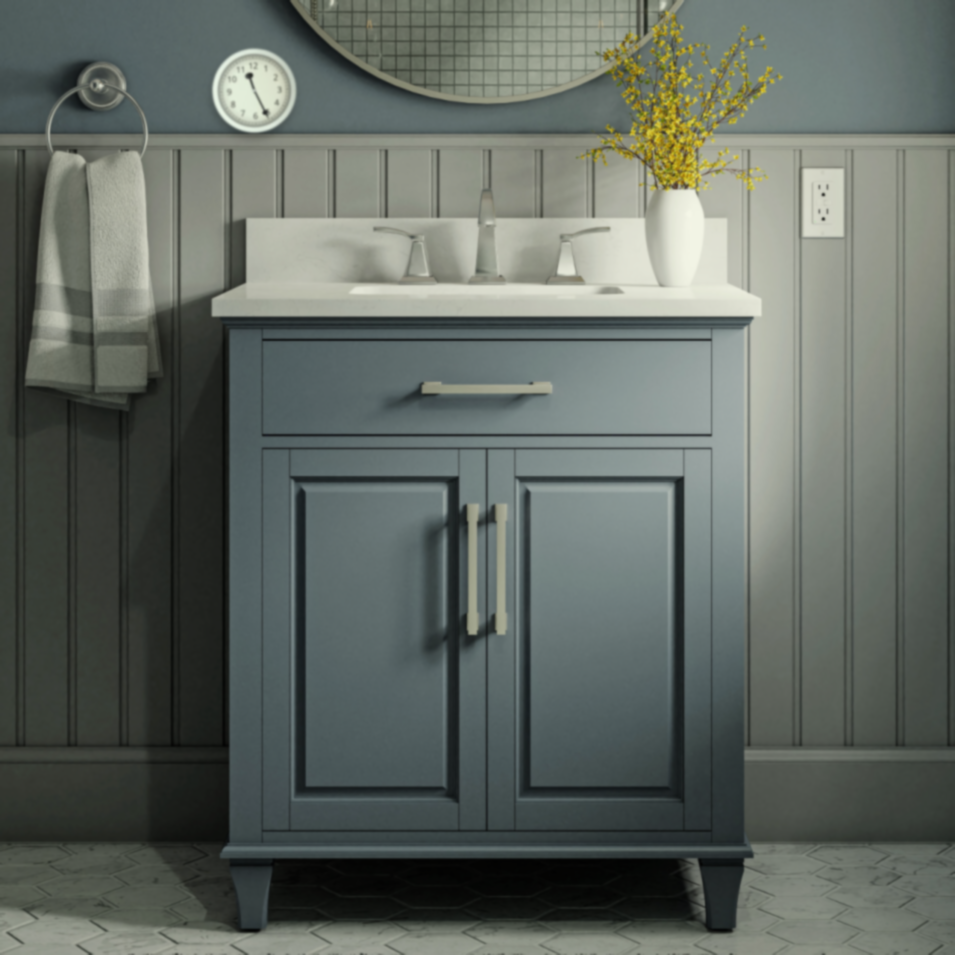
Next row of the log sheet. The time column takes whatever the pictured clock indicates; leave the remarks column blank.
11:26
